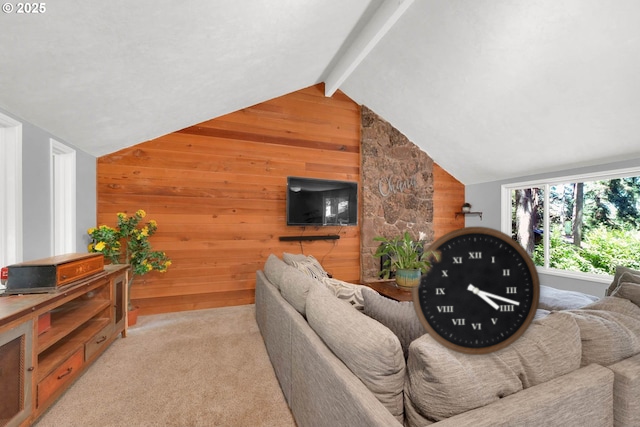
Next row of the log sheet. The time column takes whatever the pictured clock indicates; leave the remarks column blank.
4:18
